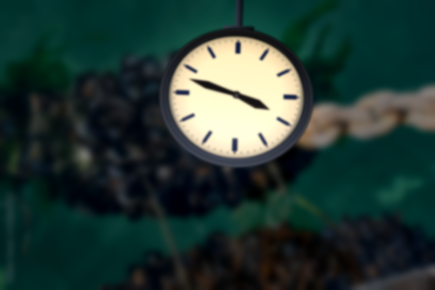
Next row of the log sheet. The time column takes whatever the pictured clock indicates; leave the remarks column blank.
3:48
